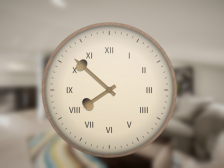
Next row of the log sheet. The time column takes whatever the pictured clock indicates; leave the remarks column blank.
7:52
